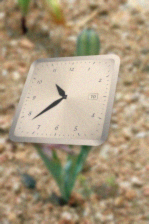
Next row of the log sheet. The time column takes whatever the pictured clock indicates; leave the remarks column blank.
10:38
